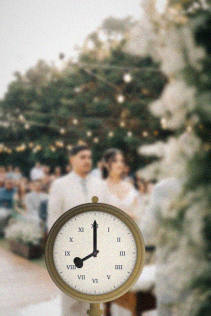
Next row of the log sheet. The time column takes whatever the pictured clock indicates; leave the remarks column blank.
8:00
